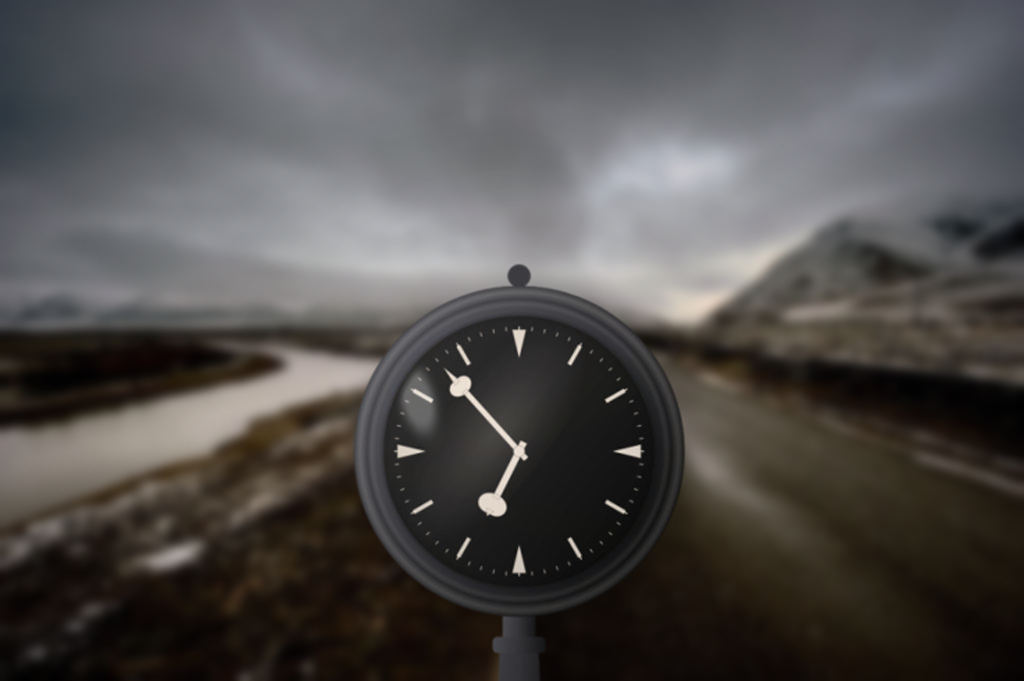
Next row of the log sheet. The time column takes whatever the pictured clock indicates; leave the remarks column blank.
6:53
